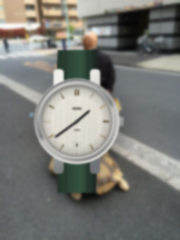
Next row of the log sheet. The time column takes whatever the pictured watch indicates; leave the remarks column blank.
1:39
